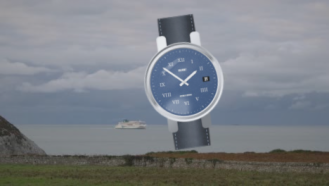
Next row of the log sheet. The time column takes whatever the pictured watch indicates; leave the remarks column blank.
1:52
